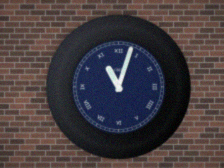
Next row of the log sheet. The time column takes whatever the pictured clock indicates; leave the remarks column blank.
11:03
